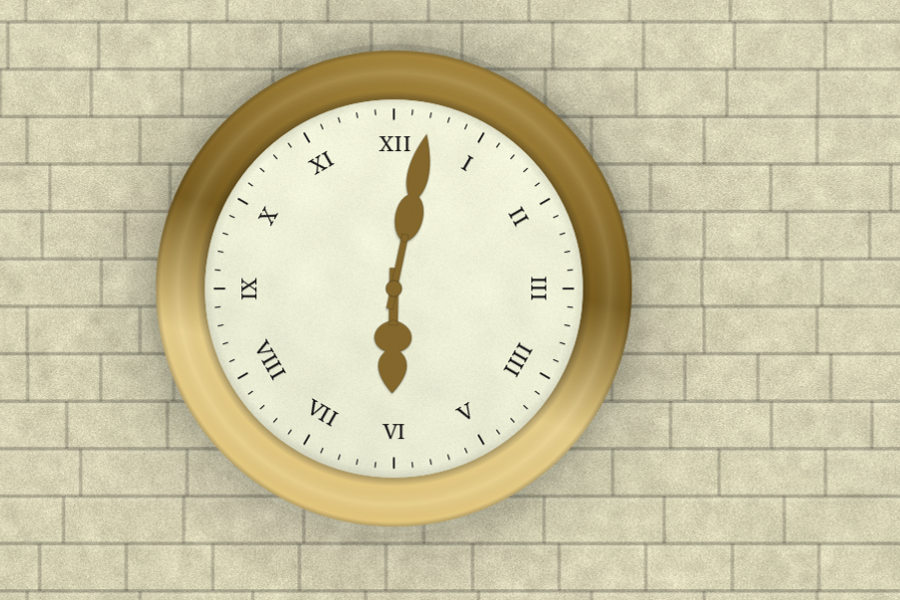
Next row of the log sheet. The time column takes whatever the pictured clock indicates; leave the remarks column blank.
6:02
